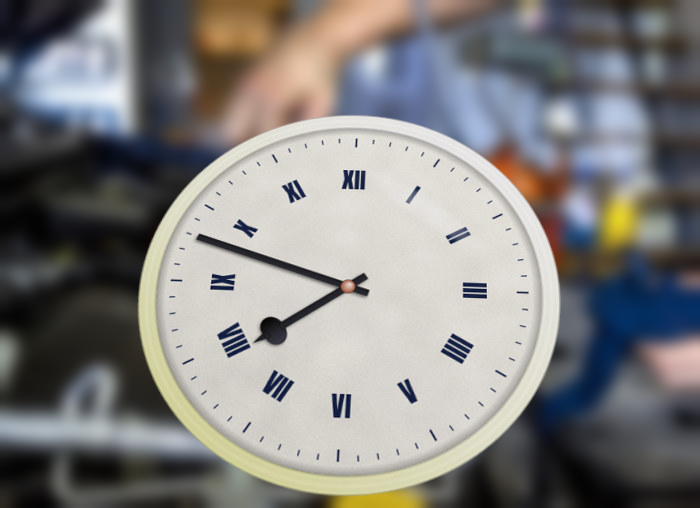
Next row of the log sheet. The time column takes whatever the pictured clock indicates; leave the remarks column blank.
7:48
